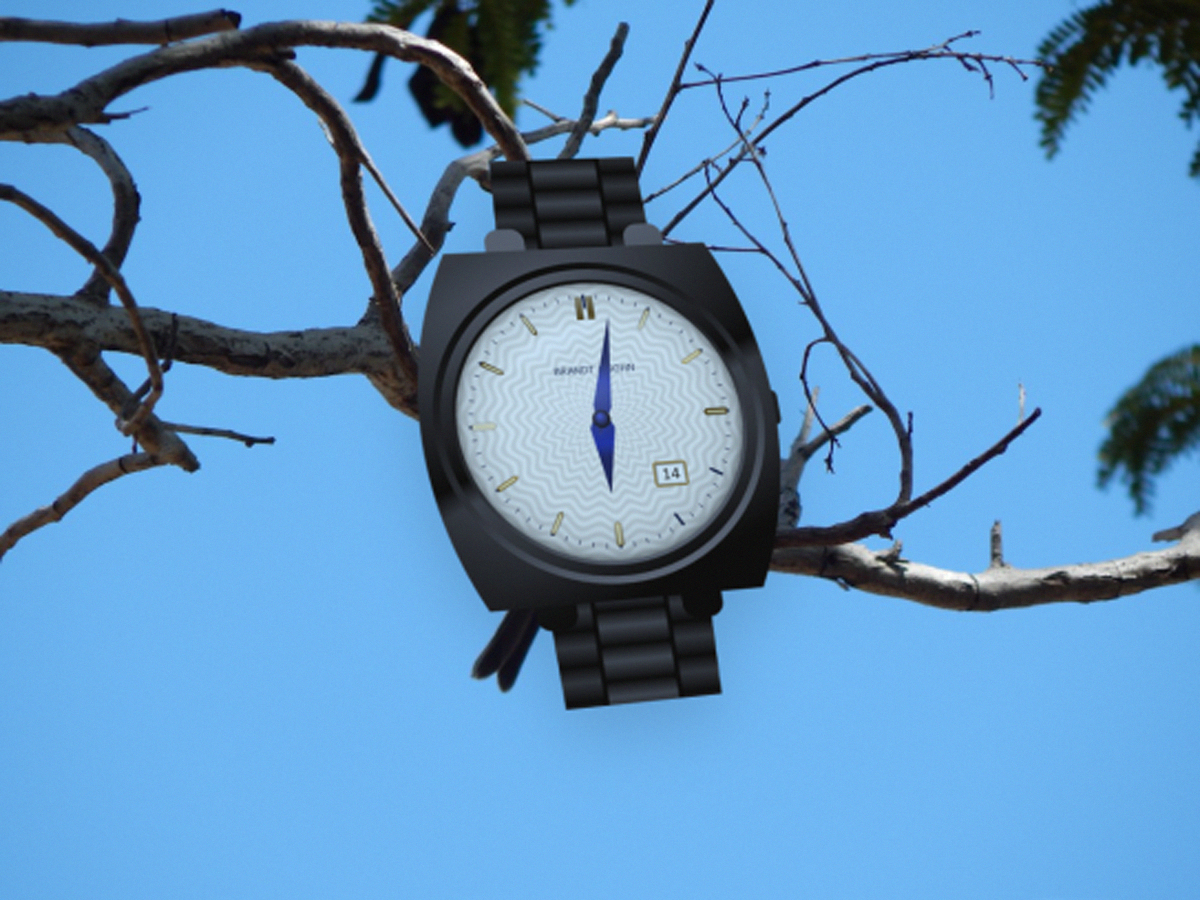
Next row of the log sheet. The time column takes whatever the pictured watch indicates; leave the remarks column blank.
6:02
